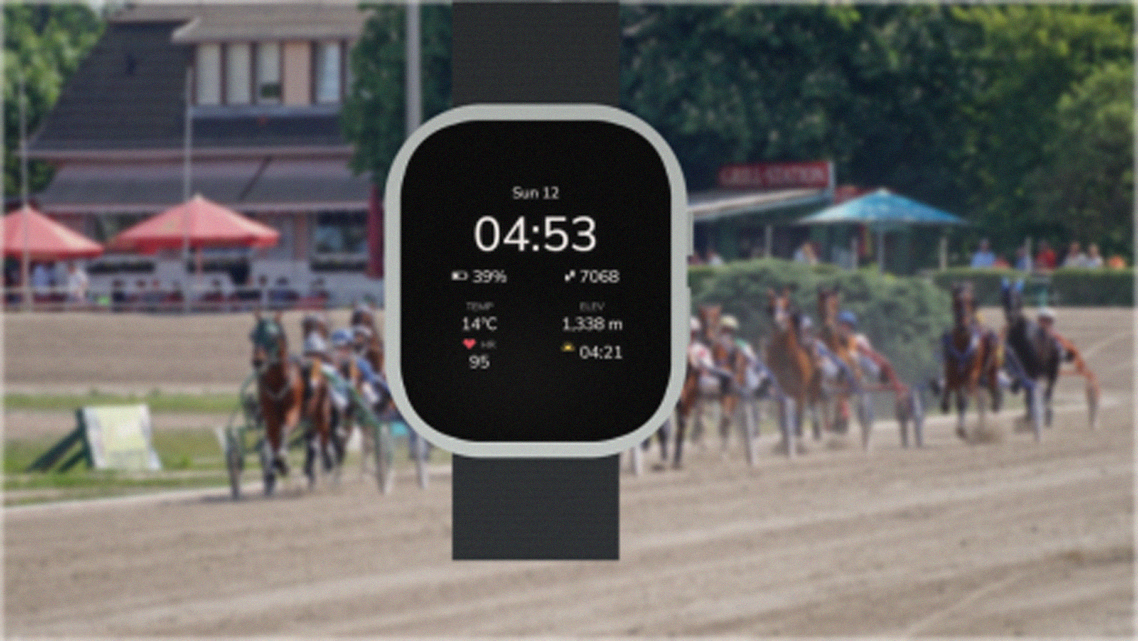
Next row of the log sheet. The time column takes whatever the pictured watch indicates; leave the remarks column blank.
4:53
